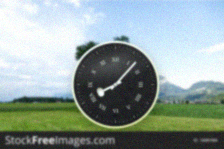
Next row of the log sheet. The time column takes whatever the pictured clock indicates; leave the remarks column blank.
8:07
